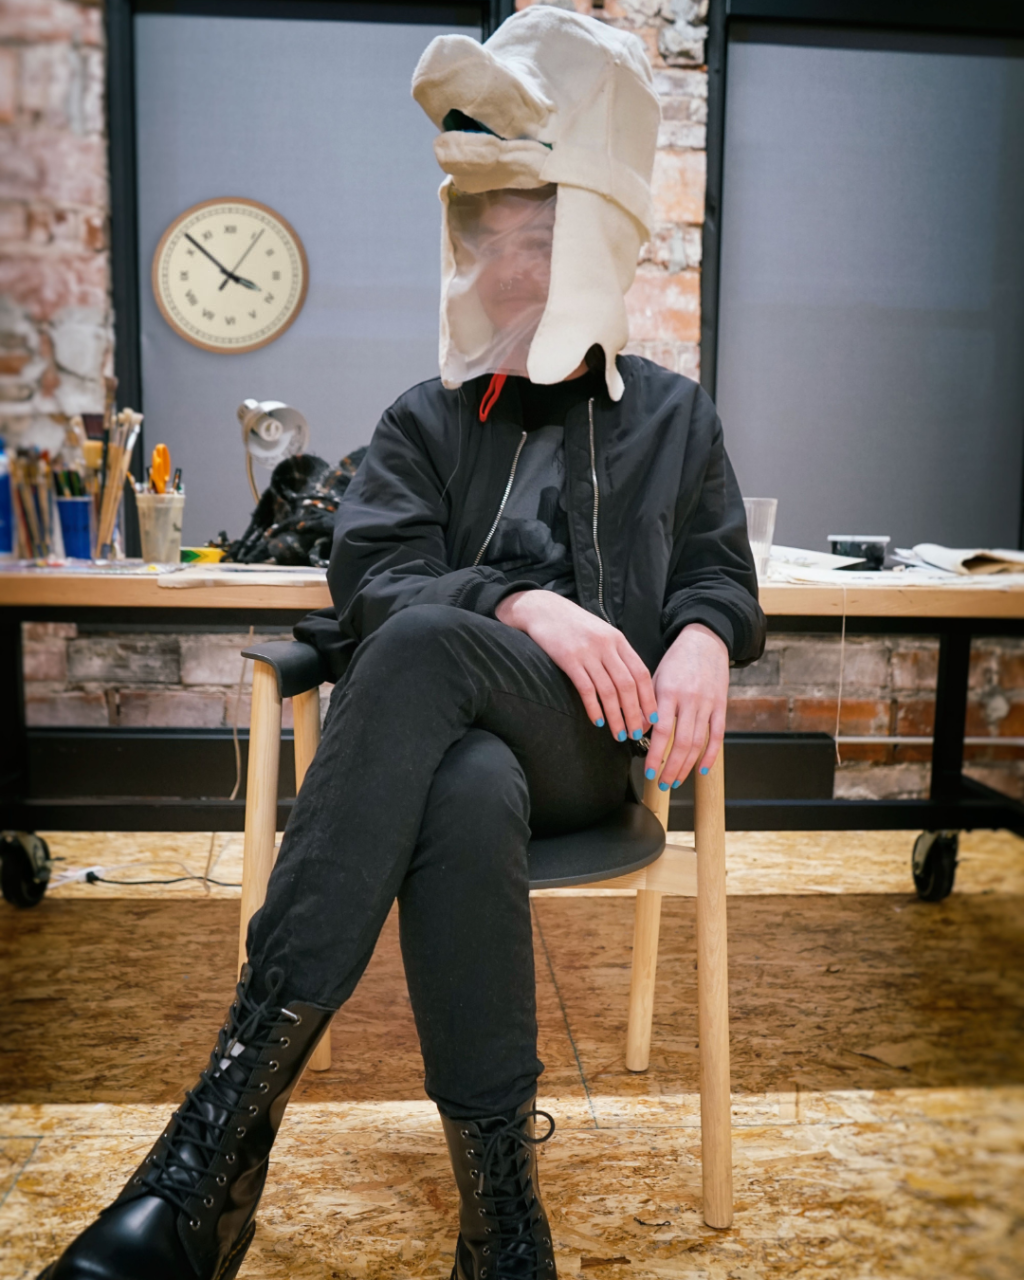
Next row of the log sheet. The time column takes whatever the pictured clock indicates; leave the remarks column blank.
3:52:06
